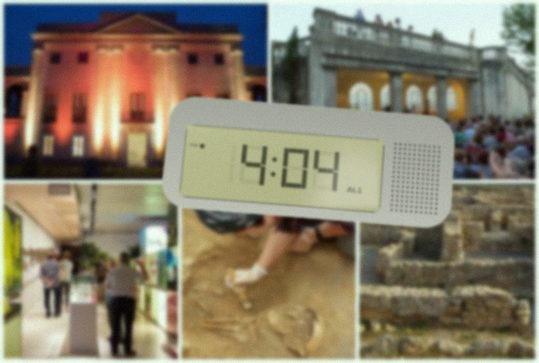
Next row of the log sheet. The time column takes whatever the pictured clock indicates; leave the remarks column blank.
4:04
